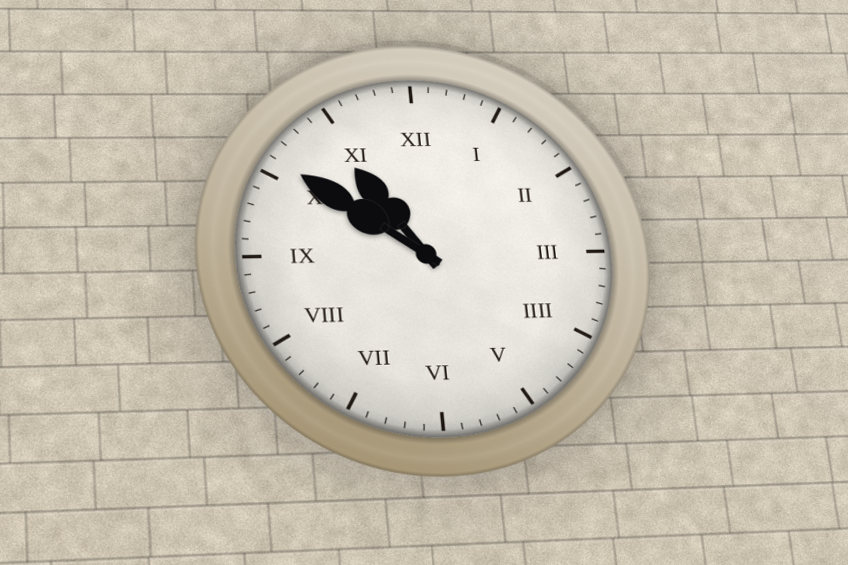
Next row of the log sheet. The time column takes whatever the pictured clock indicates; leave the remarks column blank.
10:51
